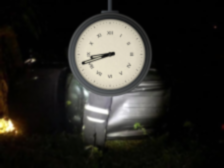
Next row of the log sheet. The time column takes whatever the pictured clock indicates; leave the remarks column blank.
8:42
